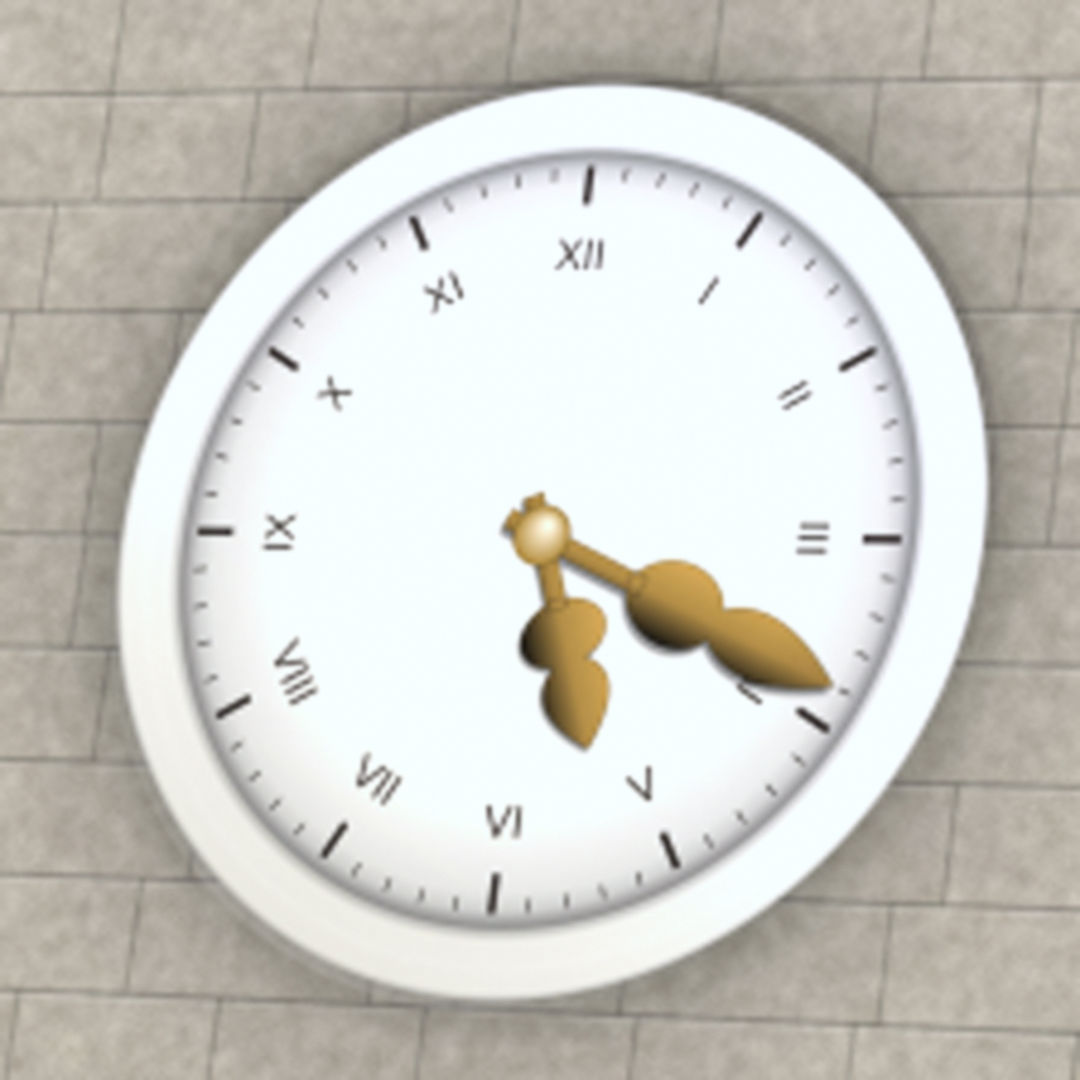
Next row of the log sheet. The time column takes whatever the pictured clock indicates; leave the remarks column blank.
5:19
